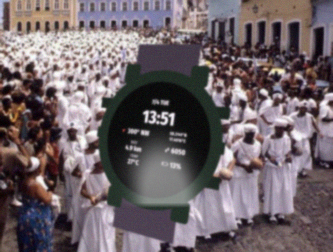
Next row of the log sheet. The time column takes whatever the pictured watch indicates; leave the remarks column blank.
13:51
